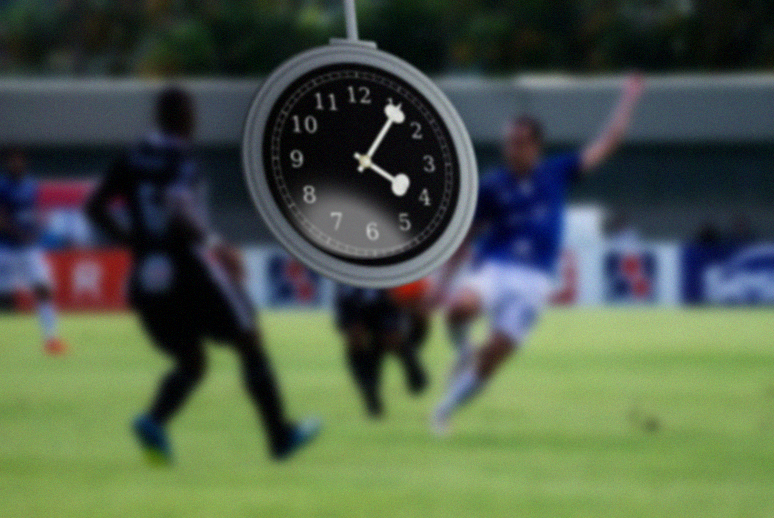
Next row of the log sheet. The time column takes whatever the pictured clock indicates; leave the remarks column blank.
4:06
